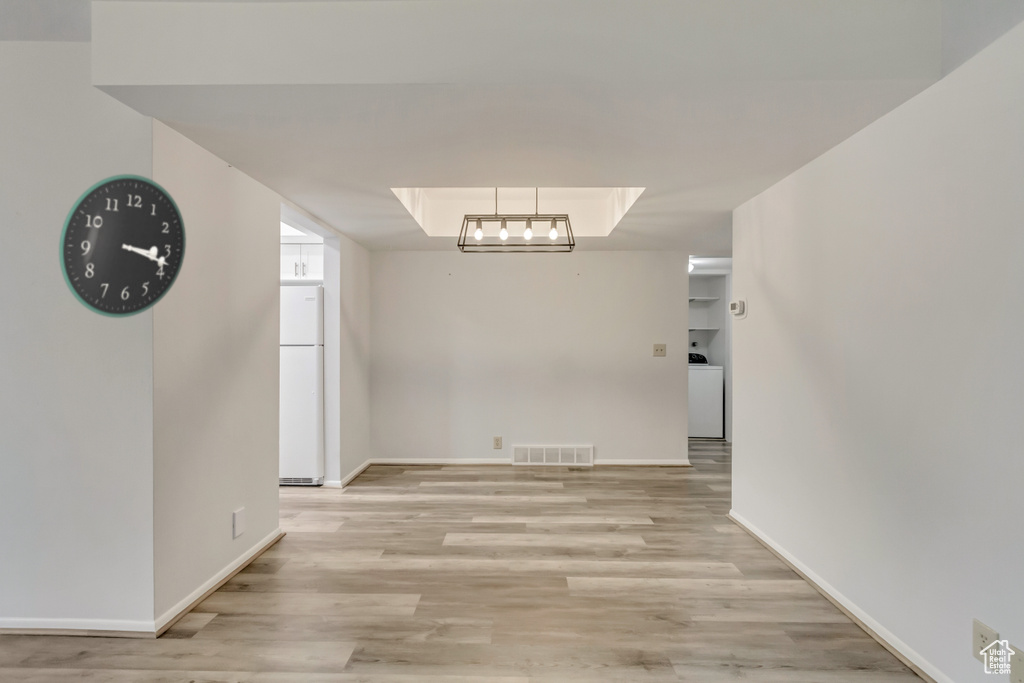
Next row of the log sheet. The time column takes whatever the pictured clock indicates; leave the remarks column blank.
3:18
